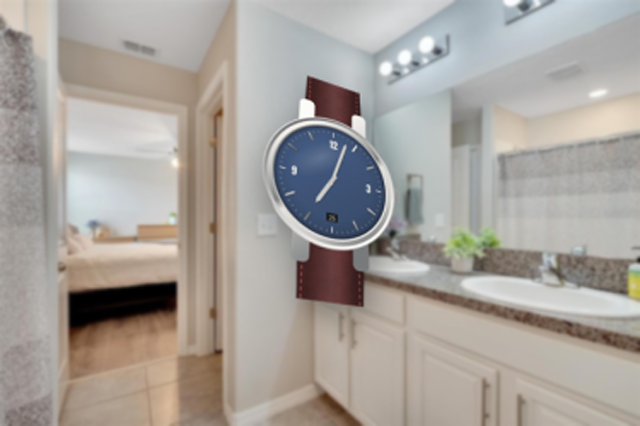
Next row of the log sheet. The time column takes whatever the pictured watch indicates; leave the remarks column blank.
7:03
